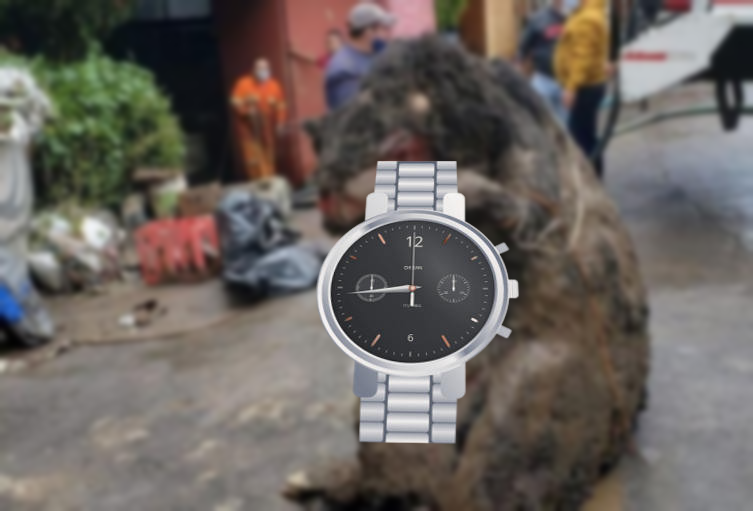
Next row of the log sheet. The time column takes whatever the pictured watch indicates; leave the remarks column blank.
8:44
